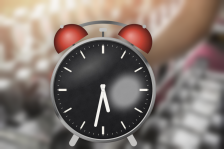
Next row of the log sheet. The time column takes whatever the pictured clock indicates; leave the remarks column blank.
5:32
